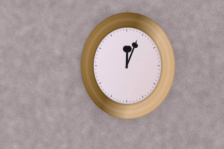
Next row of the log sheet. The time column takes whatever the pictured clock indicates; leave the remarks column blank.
12:04
